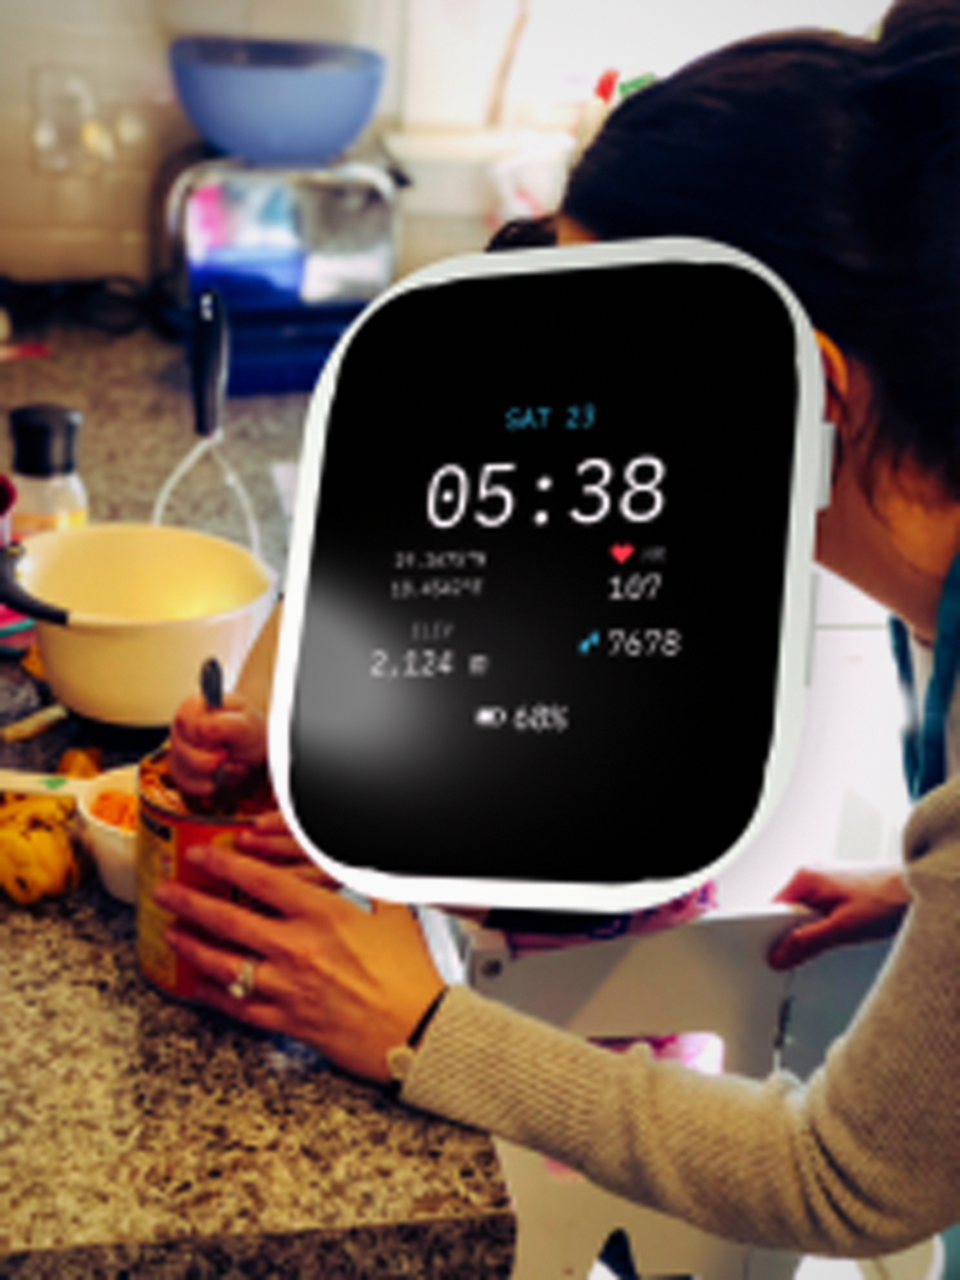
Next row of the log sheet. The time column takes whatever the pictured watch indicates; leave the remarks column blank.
5:38
